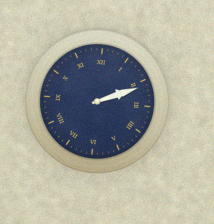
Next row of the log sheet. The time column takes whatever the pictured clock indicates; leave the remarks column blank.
2:11
